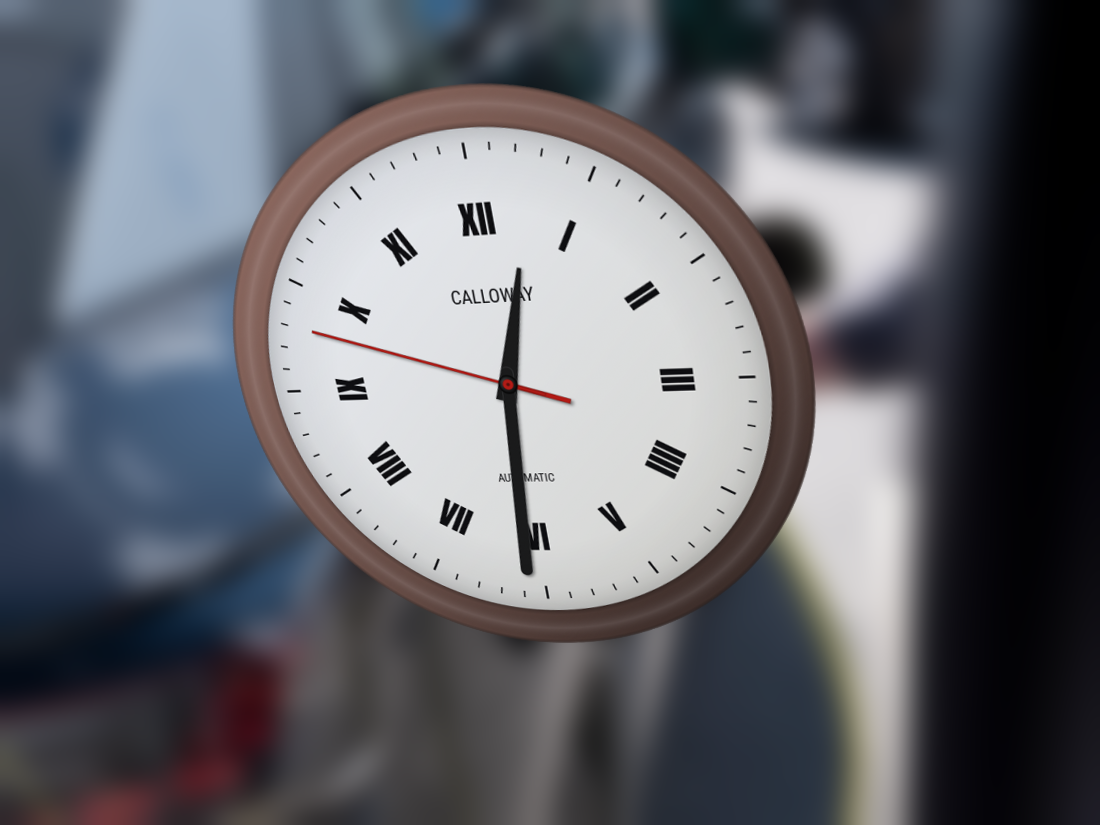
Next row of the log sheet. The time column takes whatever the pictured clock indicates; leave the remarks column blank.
12:30:48
